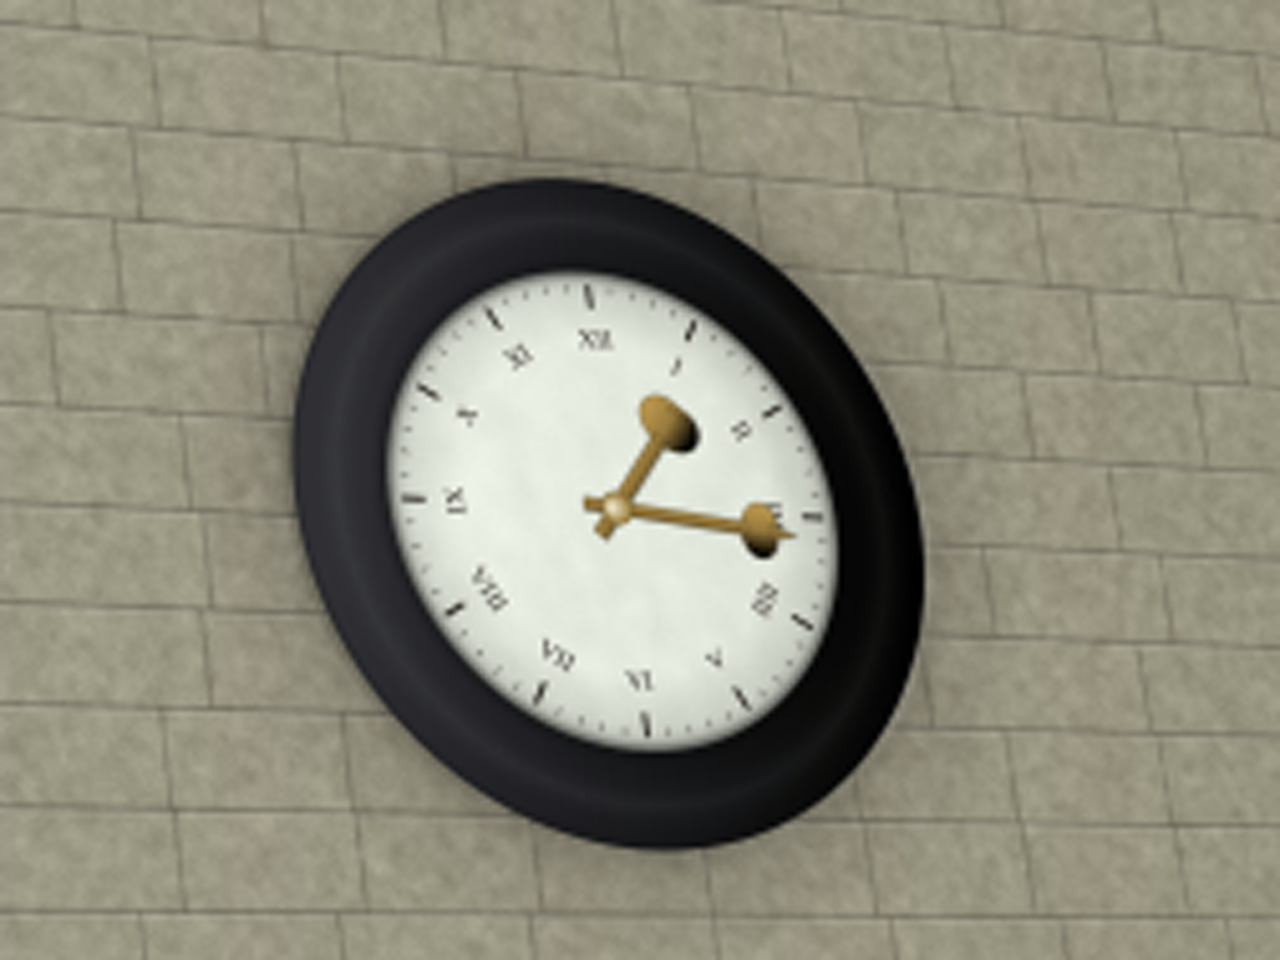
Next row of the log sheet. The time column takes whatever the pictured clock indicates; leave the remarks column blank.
1:16
